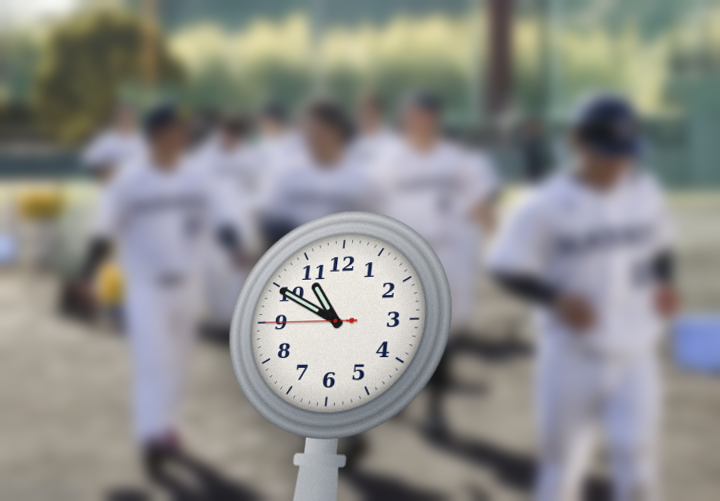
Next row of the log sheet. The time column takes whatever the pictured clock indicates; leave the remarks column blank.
10:49:45
